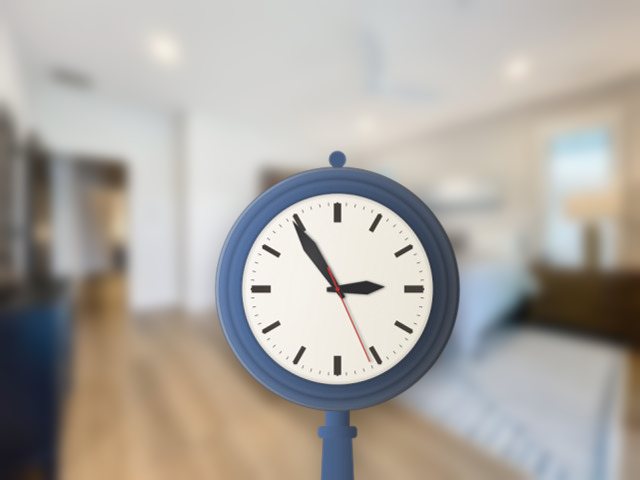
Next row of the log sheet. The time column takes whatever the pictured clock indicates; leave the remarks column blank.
2:54:26
